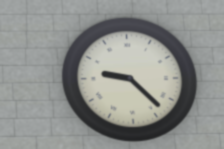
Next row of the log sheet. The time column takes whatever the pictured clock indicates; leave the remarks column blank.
9:23
